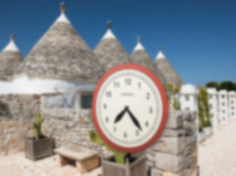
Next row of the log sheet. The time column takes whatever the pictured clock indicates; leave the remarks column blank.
7:23
